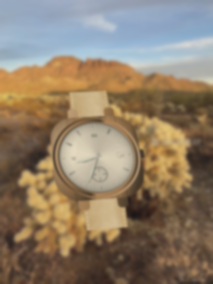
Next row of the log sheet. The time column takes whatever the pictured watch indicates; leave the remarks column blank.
8:34
